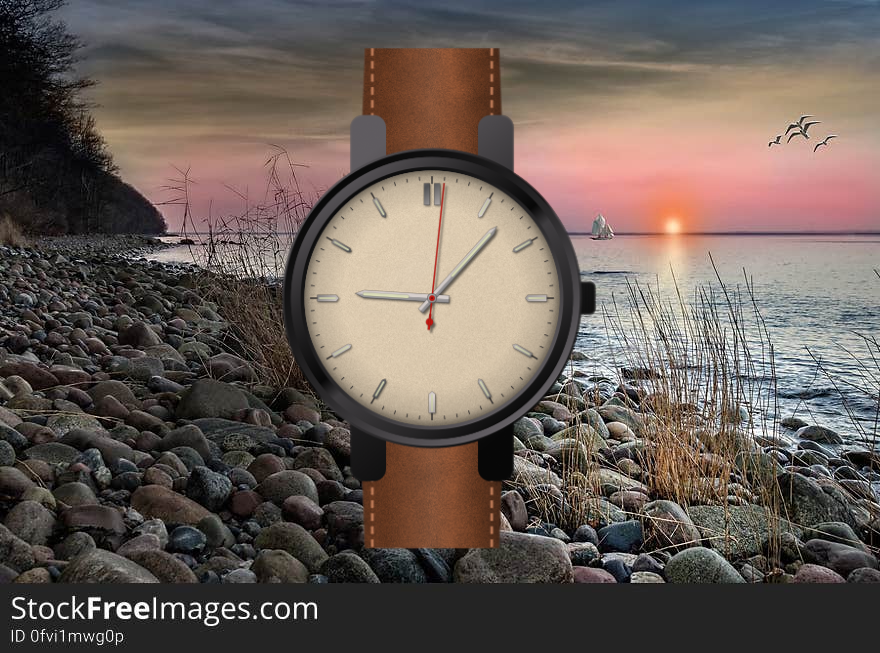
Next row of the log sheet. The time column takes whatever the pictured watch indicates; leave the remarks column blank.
9:07:01
